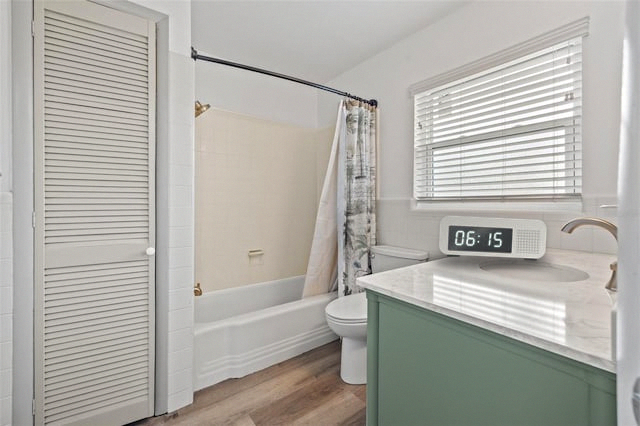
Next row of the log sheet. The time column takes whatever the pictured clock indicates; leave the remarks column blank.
6:15
